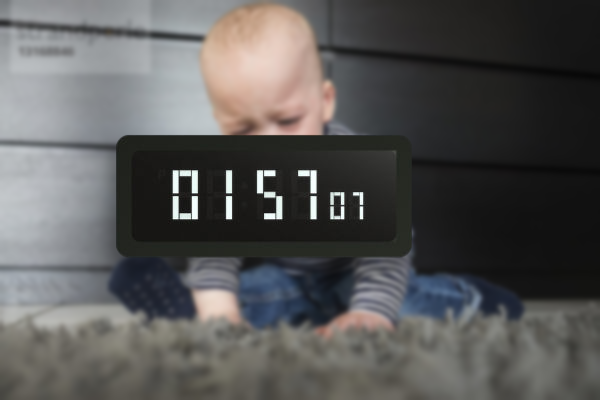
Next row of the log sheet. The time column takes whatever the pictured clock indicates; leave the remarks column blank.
1:57:07
